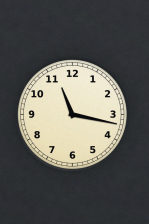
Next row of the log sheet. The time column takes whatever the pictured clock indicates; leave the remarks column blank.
11:17
